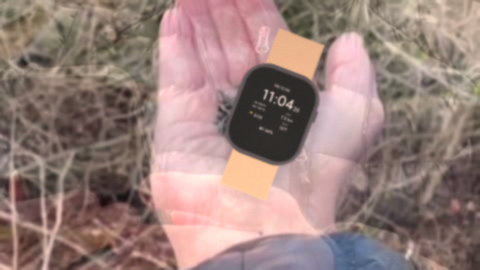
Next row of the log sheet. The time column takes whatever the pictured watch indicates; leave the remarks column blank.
11:04
